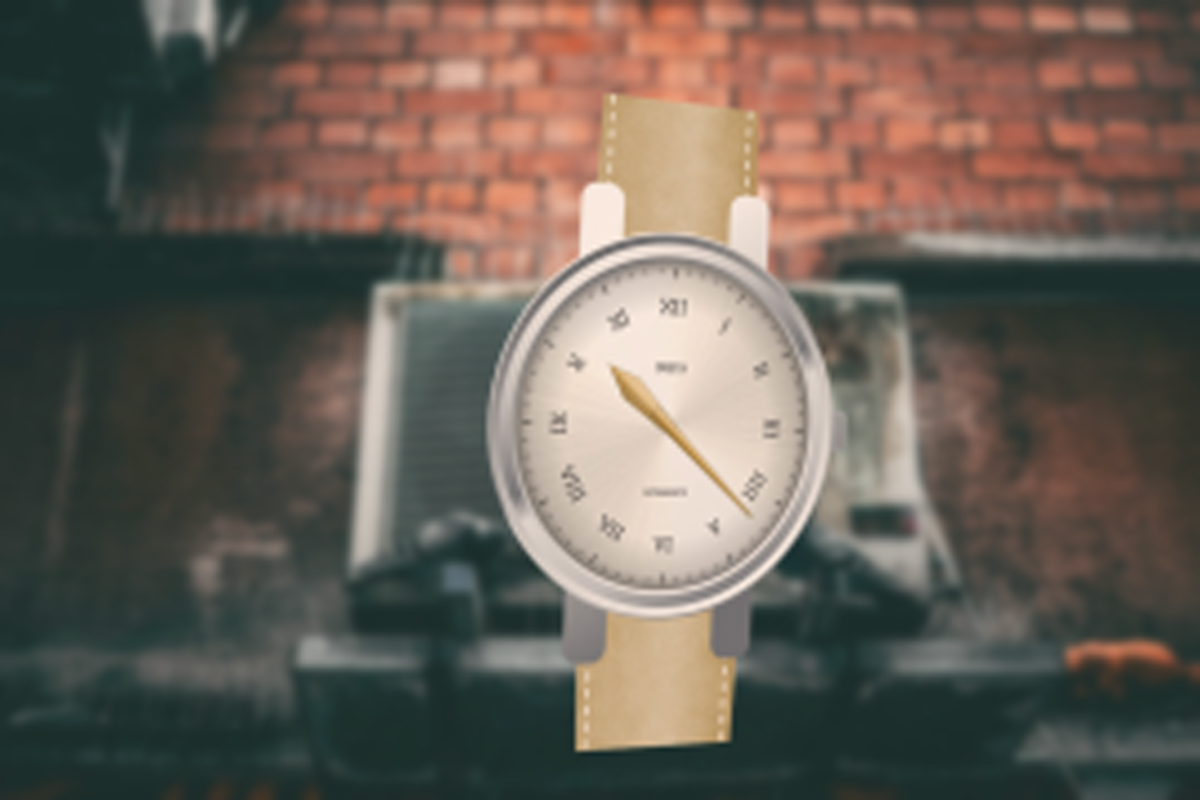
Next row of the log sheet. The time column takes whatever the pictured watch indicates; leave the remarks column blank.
10:22
